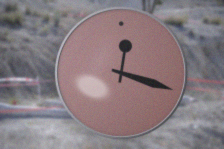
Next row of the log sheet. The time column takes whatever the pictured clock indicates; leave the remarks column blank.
12:18
